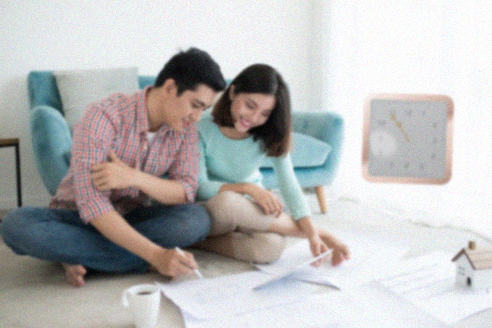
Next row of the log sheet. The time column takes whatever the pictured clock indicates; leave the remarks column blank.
10:54
